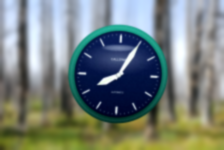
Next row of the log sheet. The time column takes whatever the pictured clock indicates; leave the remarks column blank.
8:05
